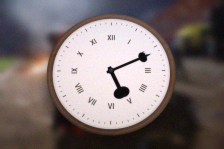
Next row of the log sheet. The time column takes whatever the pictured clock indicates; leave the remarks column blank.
5:11
